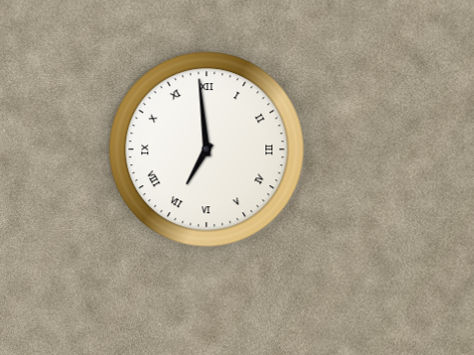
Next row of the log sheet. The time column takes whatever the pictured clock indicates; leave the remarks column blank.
6:59
